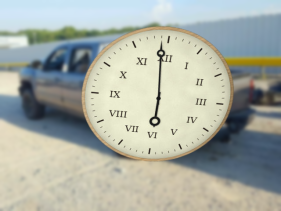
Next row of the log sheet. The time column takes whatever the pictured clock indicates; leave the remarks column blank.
5:59
